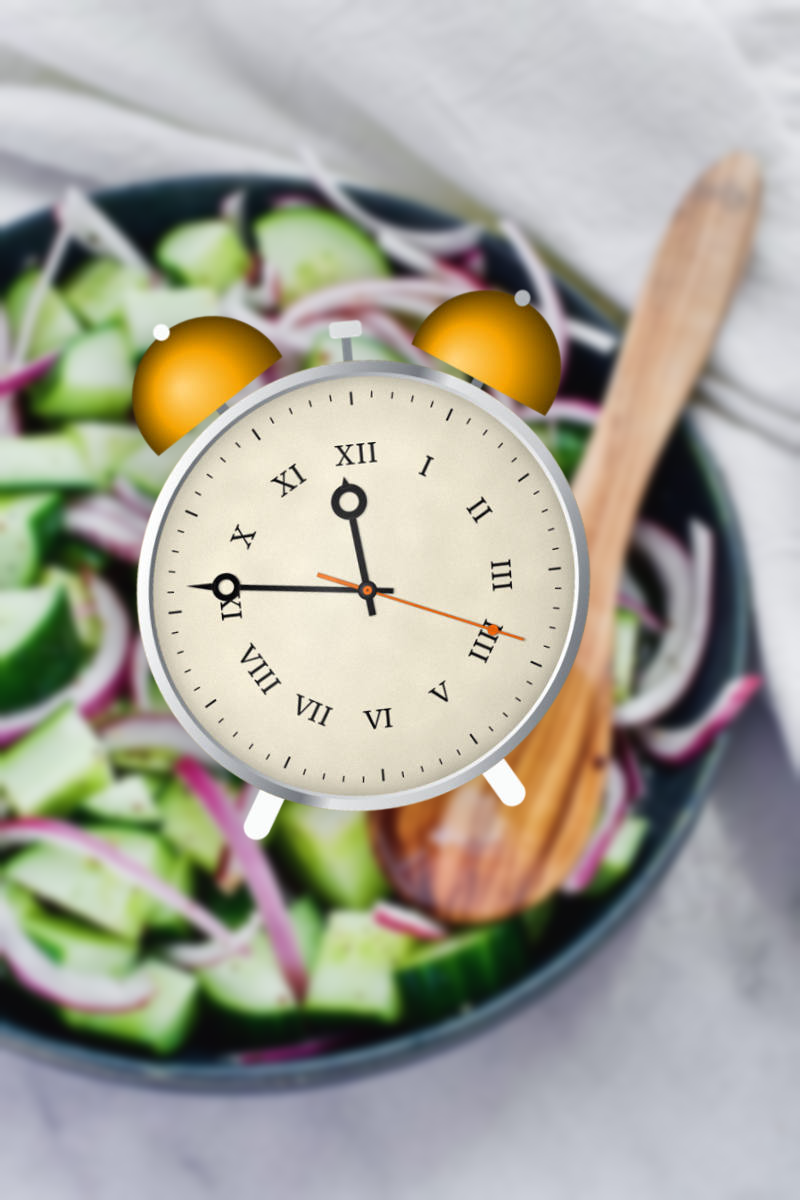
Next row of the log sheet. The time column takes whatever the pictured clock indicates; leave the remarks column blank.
11:46:19
